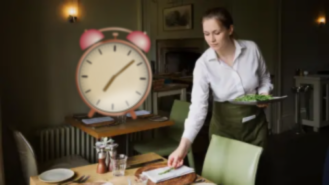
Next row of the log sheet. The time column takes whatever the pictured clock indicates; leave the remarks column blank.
7:08
